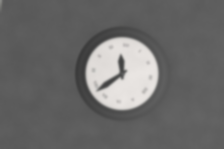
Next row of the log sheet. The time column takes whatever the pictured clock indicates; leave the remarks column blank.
11:38
